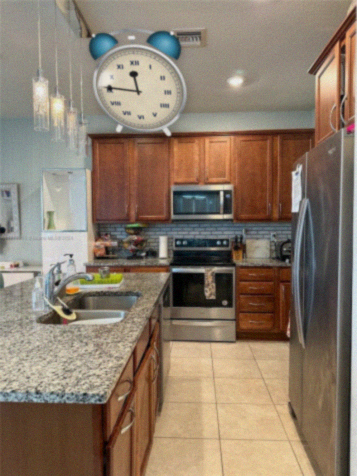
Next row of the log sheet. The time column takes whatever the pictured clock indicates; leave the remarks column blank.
11:46
